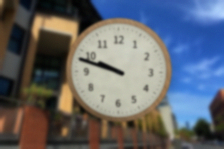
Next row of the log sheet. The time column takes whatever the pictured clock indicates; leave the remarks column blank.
9:48
